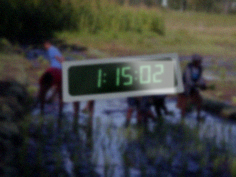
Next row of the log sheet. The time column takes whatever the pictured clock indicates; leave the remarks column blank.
1:15:02
